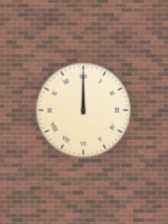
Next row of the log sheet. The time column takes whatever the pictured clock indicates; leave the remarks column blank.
12:00
